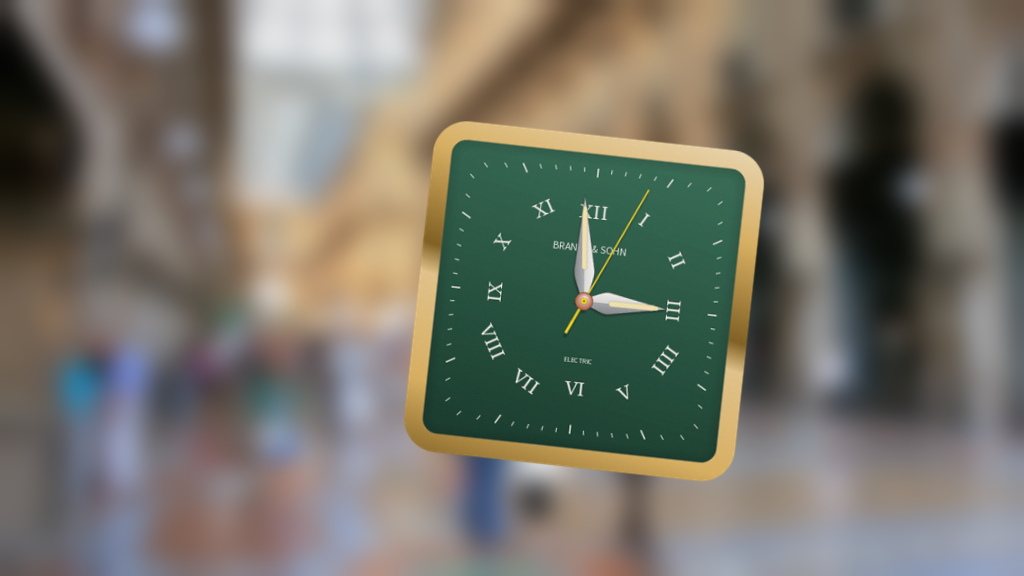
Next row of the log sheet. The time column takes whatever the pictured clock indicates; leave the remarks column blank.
2:59:04
